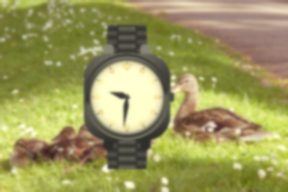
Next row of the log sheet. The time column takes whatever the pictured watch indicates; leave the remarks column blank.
9:31
